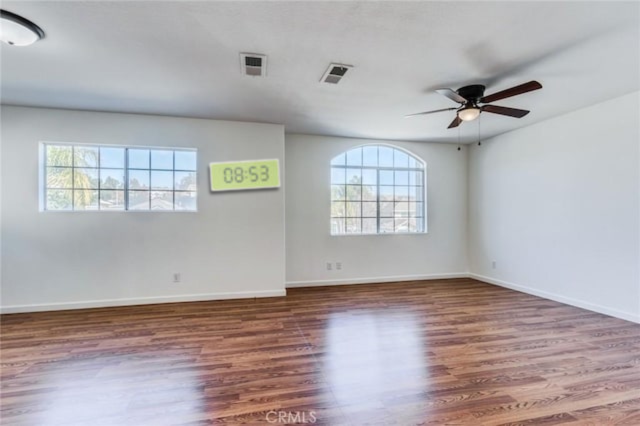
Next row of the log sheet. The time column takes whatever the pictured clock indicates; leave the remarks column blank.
8:53
